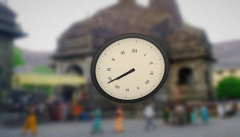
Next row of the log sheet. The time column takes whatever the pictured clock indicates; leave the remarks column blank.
7:39
